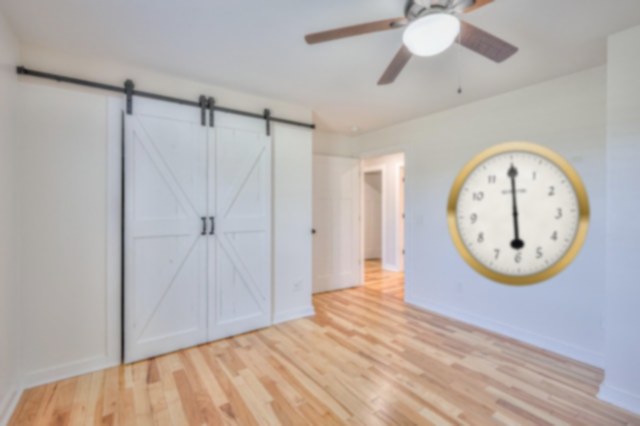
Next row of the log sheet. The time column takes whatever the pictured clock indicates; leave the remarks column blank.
6:00
